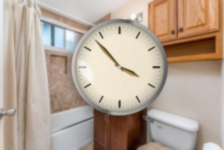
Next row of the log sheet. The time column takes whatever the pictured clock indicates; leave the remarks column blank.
3:53
